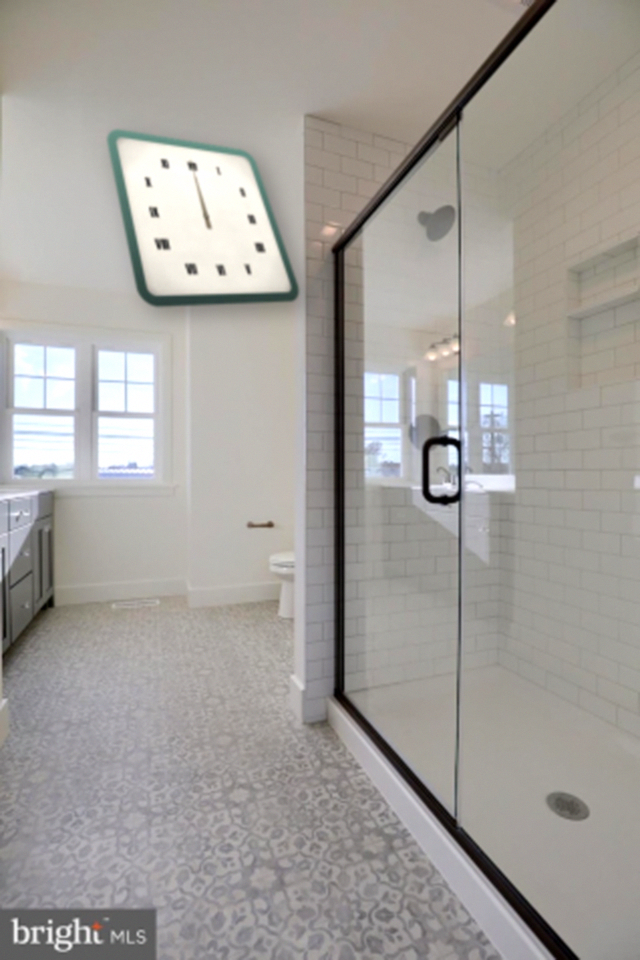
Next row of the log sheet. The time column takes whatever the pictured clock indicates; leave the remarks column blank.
12:00
